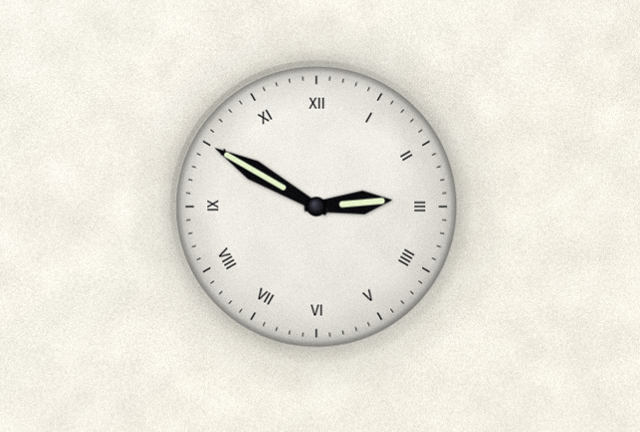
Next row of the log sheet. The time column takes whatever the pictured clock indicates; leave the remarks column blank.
2:50
